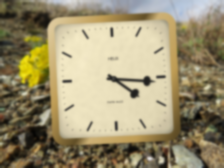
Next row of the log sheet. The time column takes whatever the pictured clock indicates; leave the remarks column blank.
4:16
